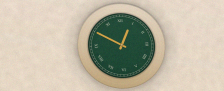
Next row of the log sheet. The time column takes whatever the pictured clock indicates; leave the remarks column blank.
12:50
